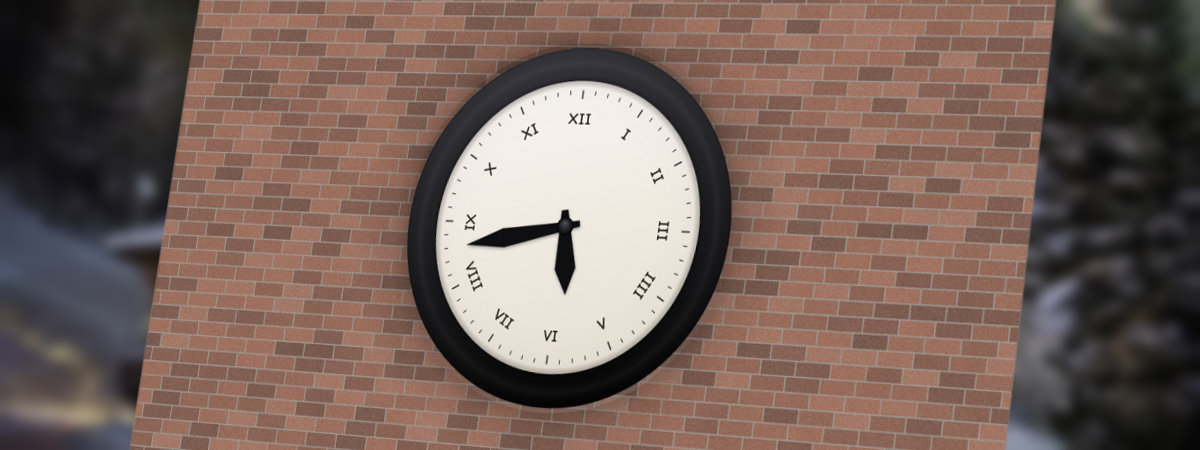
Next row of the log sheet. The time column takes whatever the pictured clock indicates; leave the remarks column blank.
5:43
